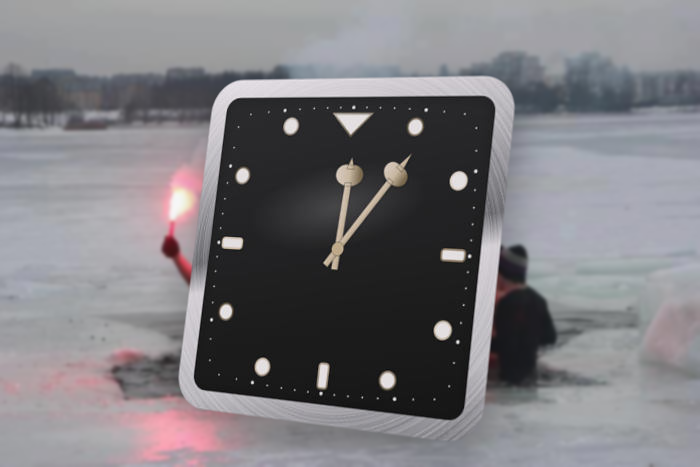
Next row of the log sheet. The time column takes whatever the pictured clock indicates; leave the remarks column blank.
12:06
